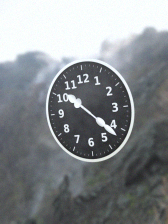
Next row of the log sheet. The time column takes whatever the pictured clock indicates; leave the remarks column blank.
10:22
